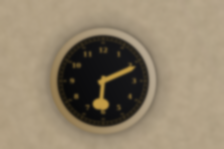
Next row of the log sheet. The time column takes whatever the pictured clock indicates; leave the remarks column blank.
6:11
